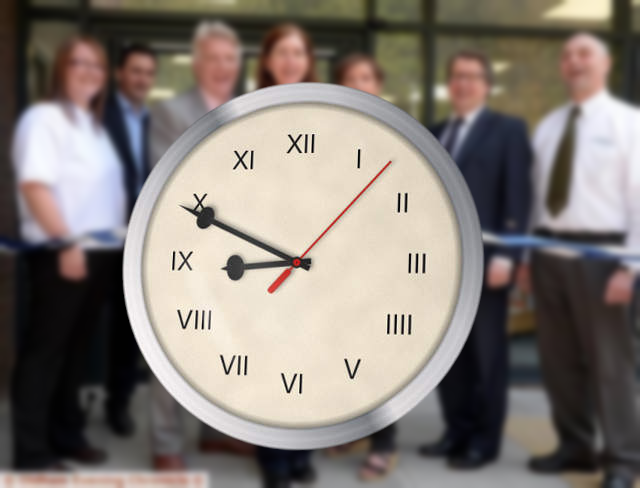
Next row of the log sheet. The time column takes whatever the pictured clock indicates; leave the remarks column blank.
8:49:07
